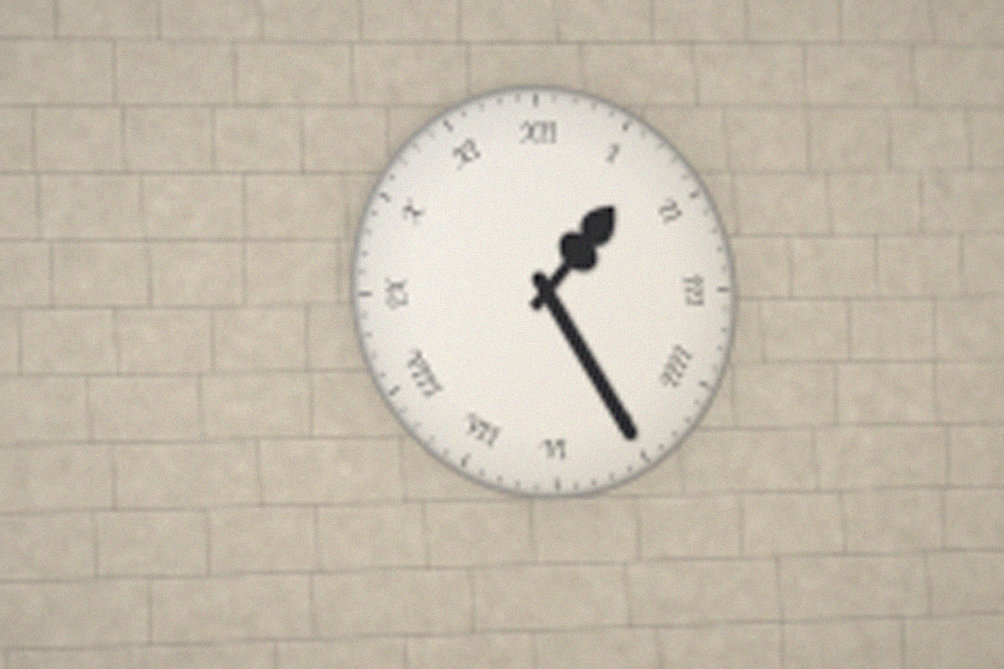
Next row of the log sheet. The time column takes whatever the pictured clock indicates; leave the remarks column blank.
1:25
